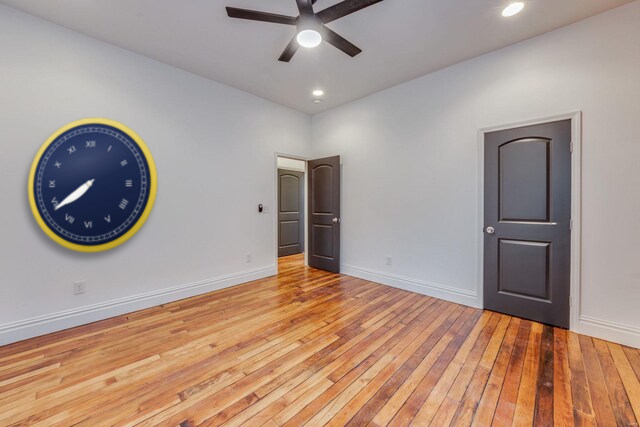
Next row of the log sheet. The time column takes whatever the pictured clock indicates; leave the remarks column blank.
7:39
